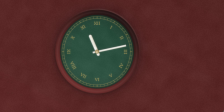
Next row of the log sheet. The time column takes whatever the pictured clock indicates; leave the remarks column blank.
11:13
